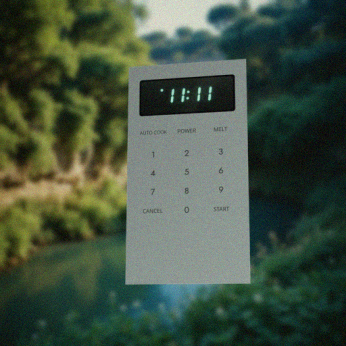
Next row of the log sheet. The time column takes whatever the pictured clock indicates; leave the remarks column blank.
11:11
